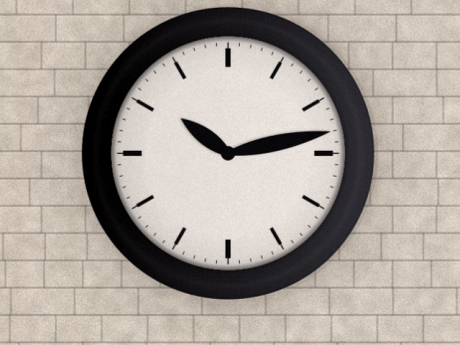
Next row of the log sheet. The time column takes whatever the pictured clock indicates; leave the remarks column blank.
10:13
